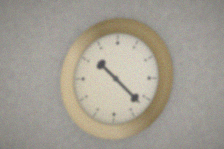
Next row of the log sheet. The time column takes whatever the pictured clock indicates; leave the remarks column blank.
10:22
